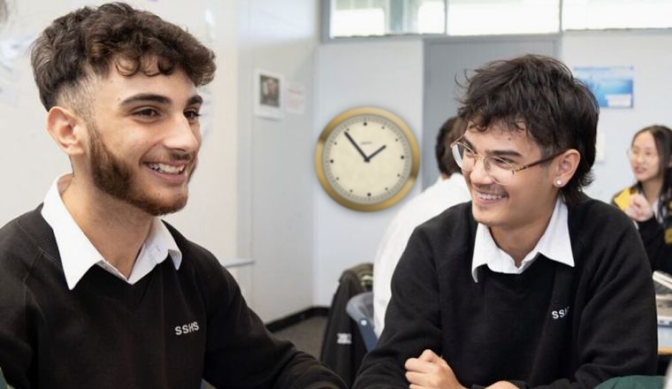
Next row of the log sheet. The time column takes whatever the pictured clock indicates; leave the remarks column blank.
1:54
